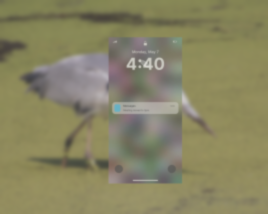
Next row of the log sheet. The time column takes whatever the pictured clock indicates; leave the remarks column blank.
4:40
